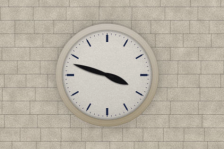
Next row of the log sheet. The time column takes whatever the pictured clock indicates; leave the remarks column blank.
3:48
